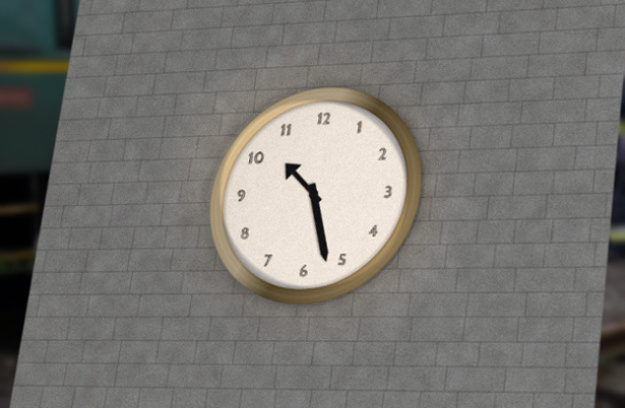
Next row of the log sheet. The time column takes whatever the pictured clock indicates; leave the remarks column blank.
10:27
